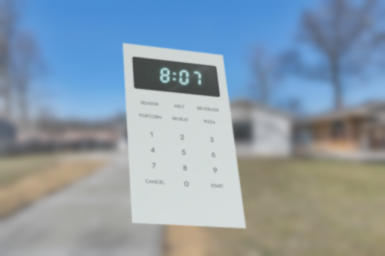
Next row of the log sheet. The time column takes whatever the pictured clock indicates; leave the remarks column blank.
8:07
